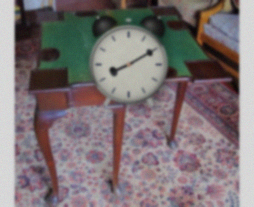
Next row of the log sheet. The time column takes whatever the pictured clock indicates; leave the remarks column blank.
8:10
